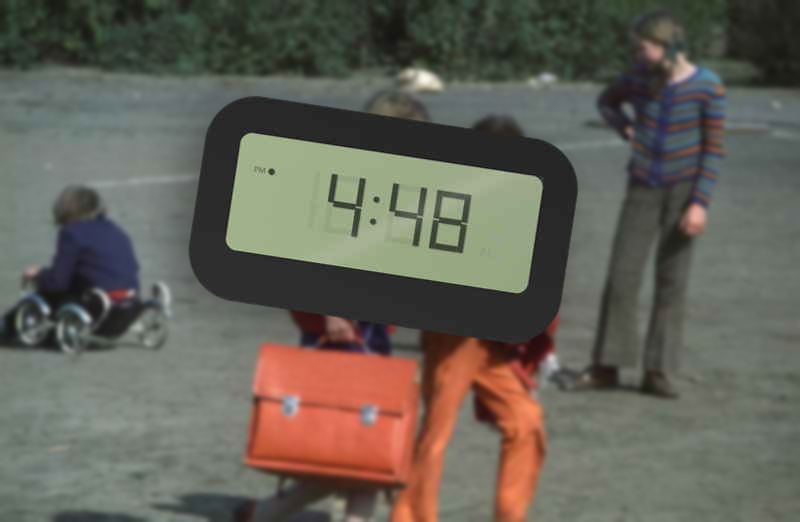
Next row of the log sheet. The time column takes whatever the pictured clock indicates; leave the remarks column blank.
4:48
